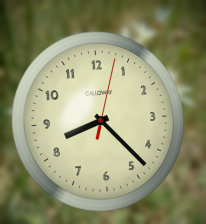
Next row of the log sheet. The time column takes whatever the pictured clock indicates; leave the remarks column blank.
8:23:03
